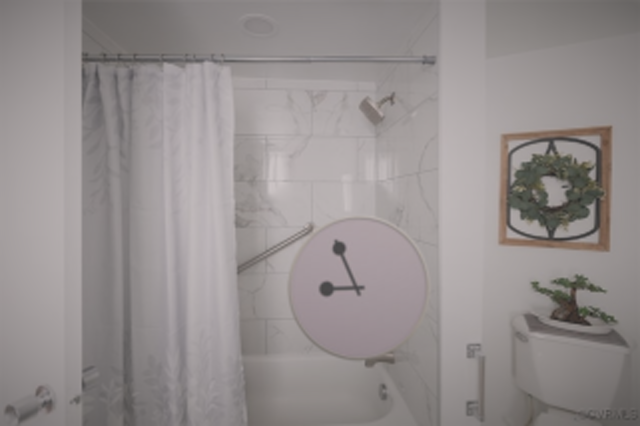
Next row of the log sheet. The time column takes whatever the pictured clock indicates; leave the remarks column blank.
8:56
